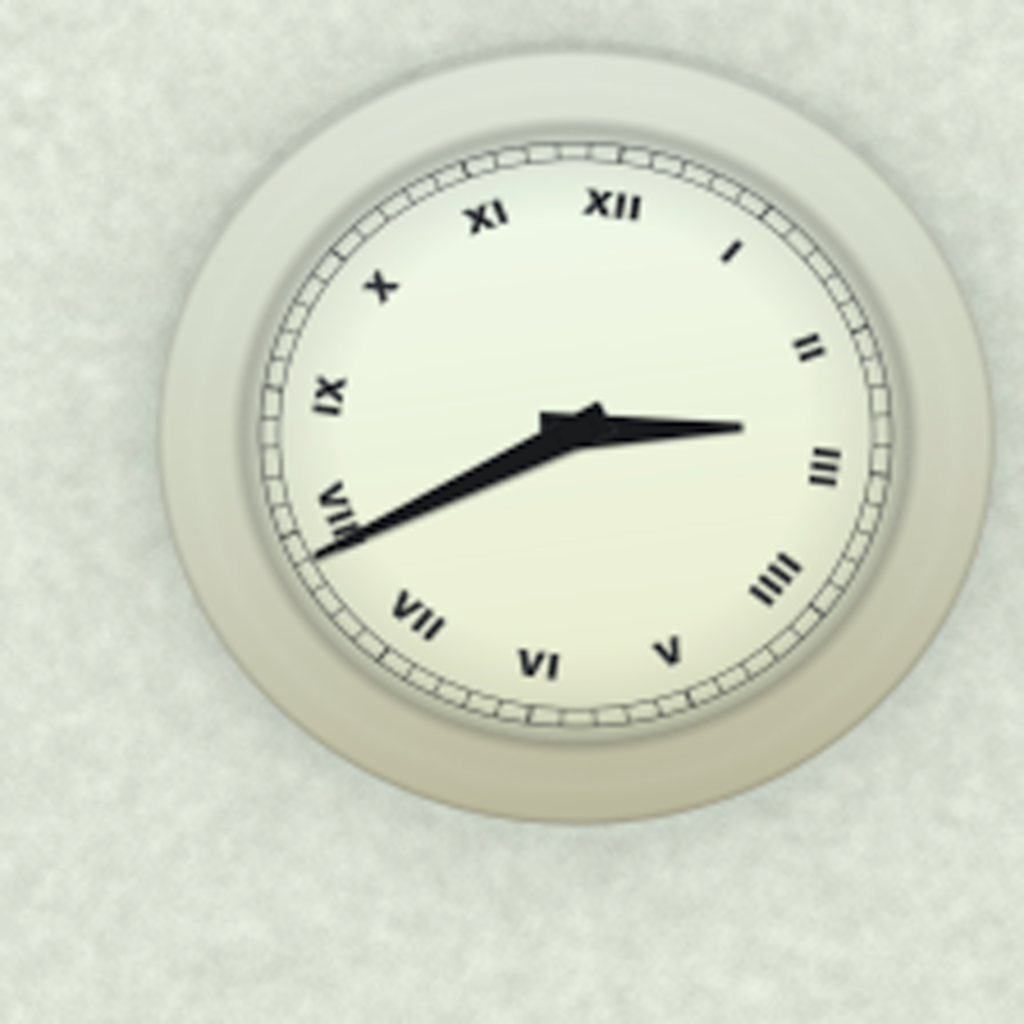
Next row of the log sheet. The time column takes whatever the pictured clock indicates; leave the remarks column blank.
2:39
